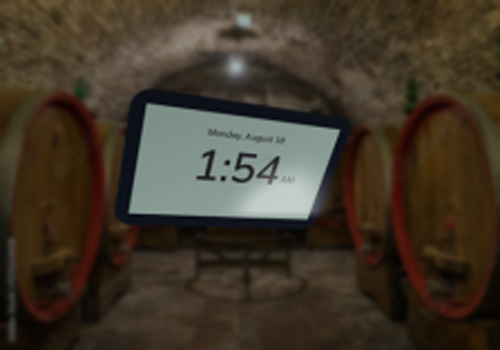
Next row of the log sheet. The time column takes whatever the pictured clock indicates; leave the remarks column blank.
1:54
